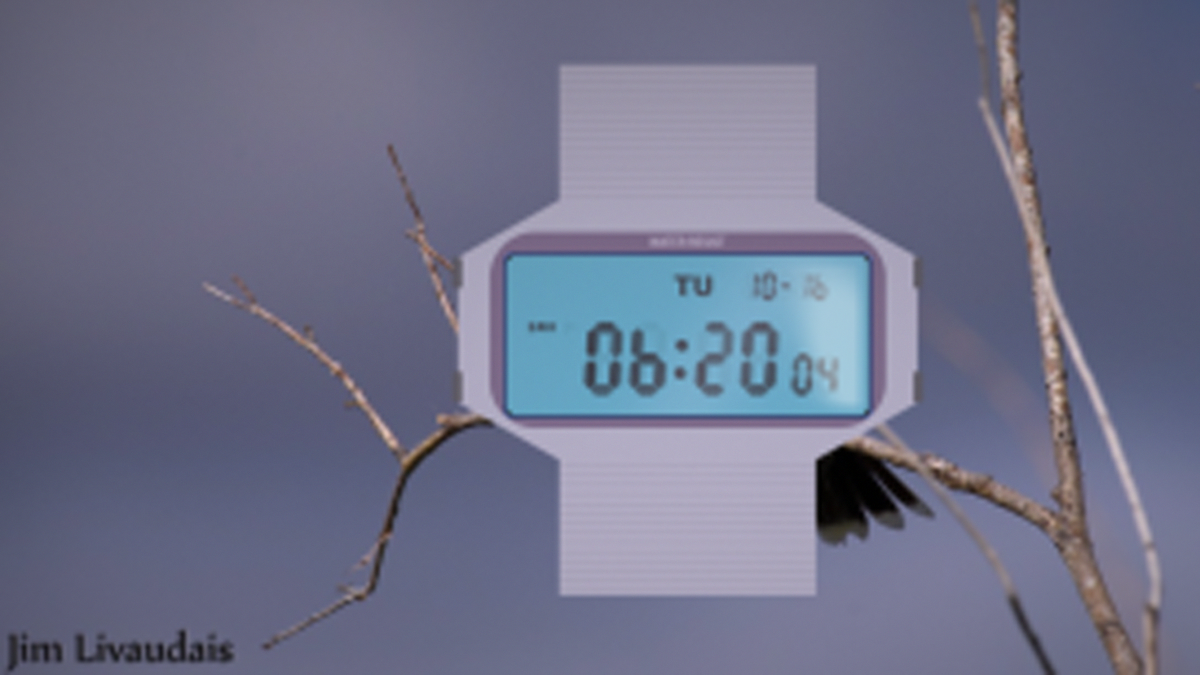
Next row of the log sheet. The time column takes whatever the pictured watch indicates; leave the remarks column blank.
6:20:04
